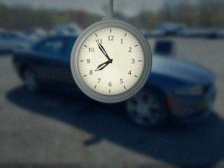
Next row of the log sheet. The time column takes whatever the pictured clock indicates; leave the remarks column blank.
7:54
